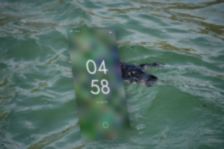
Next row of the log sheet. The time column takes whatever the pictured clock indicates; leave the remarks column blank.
4:58
